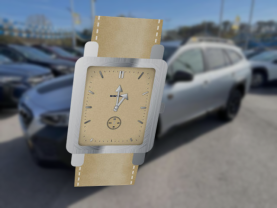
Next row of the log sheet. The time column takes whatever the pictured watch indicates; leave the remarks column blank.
1:00
